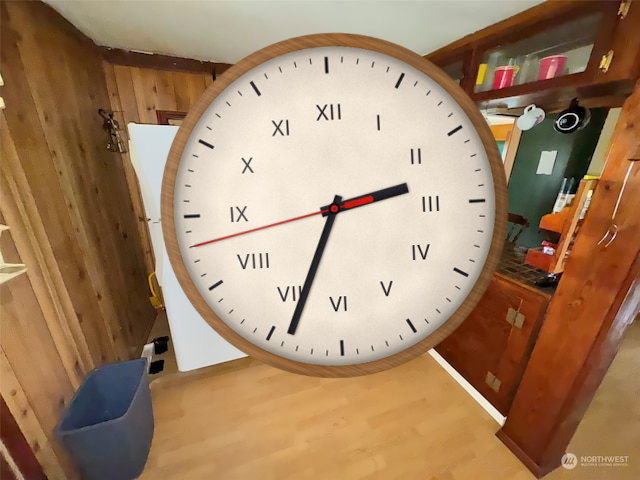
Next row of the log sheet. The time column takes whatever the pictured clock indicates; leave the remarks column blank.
2:33:43
